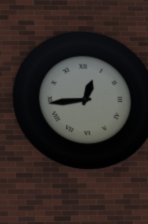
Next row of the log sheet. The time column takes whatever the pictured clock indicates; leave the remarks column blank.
12:44
